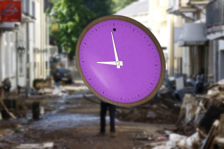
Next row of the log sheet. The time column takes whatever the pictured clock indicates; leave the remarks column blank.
8:59
